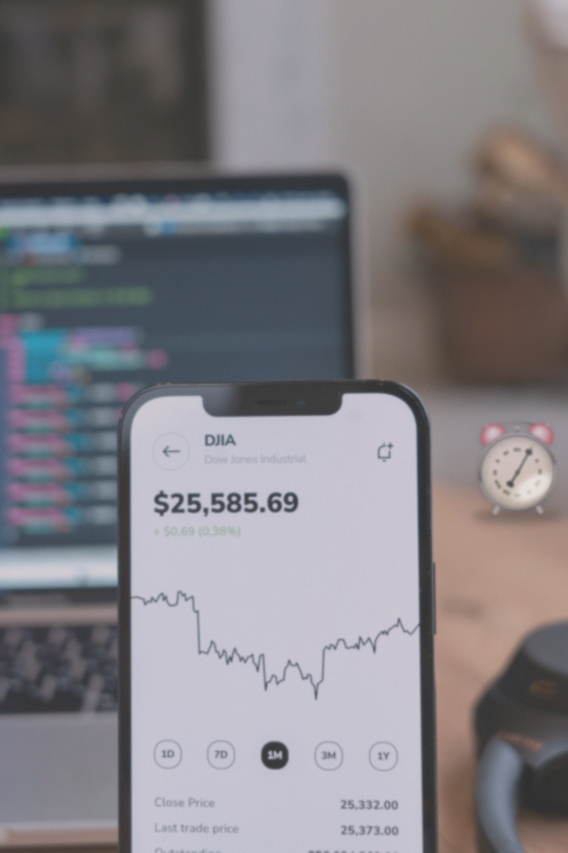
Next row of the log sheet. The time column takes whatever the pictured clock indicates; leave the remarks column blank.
7:05
